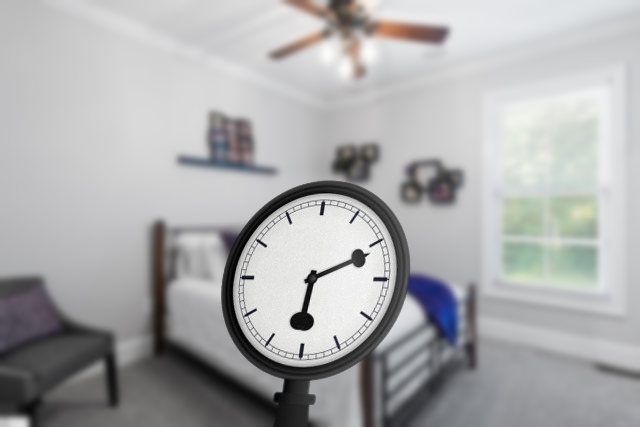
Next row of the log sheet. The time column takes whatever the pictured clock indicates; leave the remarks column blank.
6:11
